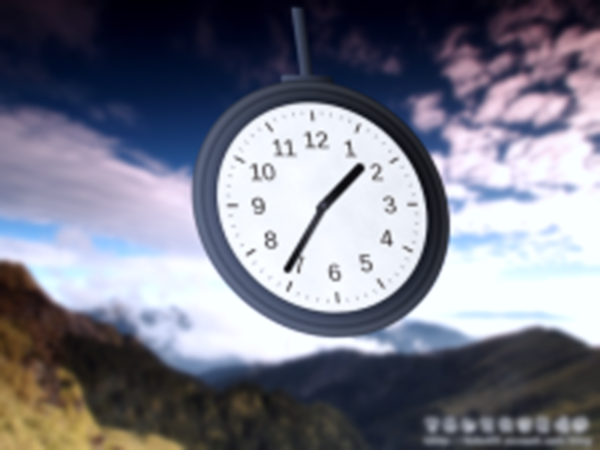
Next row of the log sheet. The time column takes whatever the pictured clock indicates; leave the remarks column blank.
1:36
